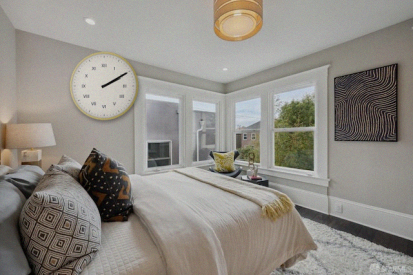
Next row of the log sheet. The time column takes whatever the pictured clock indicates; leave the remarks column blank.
2:10
